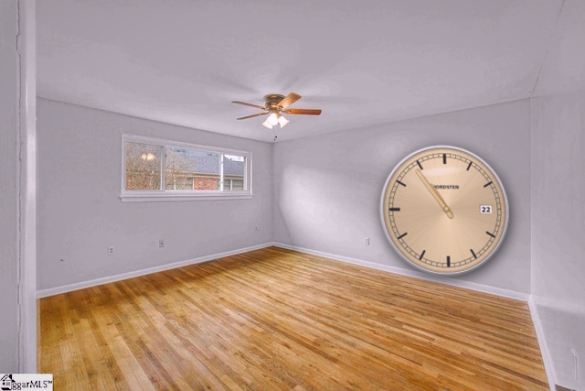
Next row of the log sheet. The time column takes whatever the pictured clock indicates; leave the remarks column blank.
10:54
